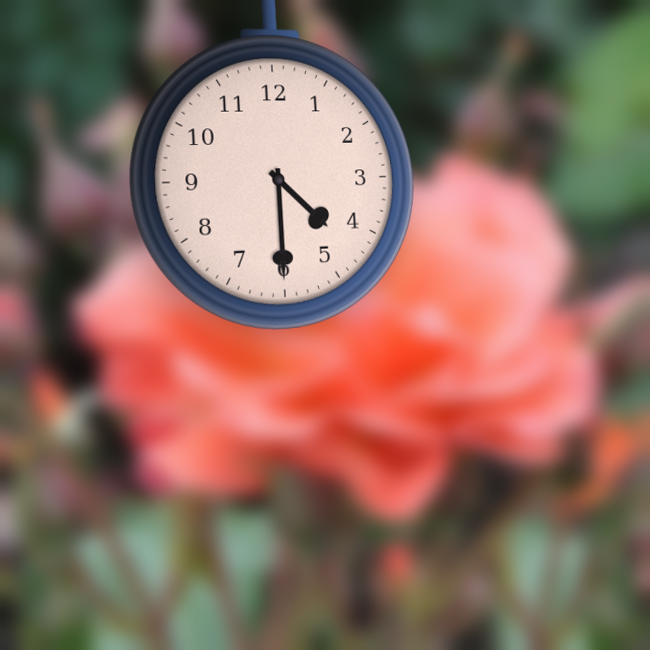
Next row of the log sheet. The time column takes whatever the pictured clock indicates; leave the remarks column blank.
4:30
